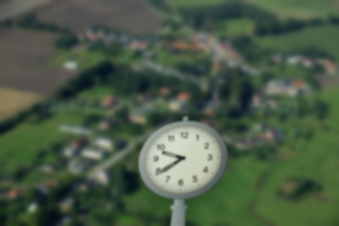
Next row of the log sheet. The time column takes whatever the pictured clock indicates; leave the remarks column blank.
9:39
